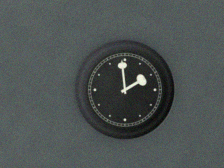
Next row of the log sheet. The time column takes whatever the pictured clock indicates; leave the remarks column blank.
1:59
